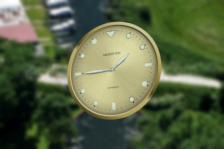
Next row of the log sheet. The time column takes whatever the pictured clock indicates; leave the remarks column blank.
1:45
